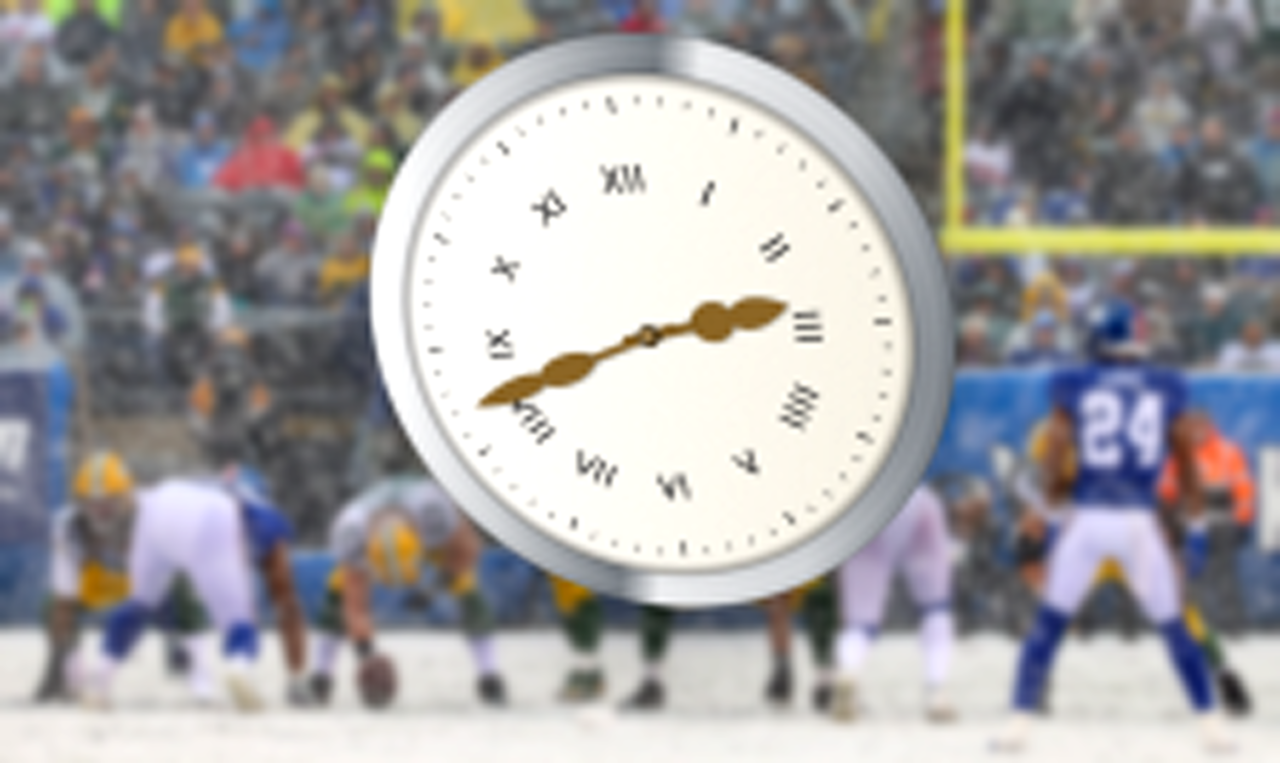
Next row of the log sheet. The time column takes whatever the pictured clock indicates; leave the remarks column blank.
2:42
